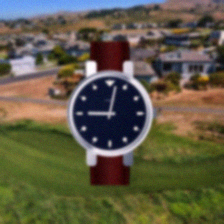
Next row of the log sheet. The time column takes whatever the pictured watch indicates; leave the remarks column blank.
9:02
